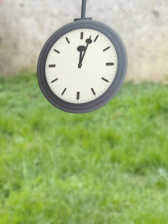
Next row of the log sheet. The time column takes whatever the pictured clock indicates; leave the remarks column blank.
12:03
